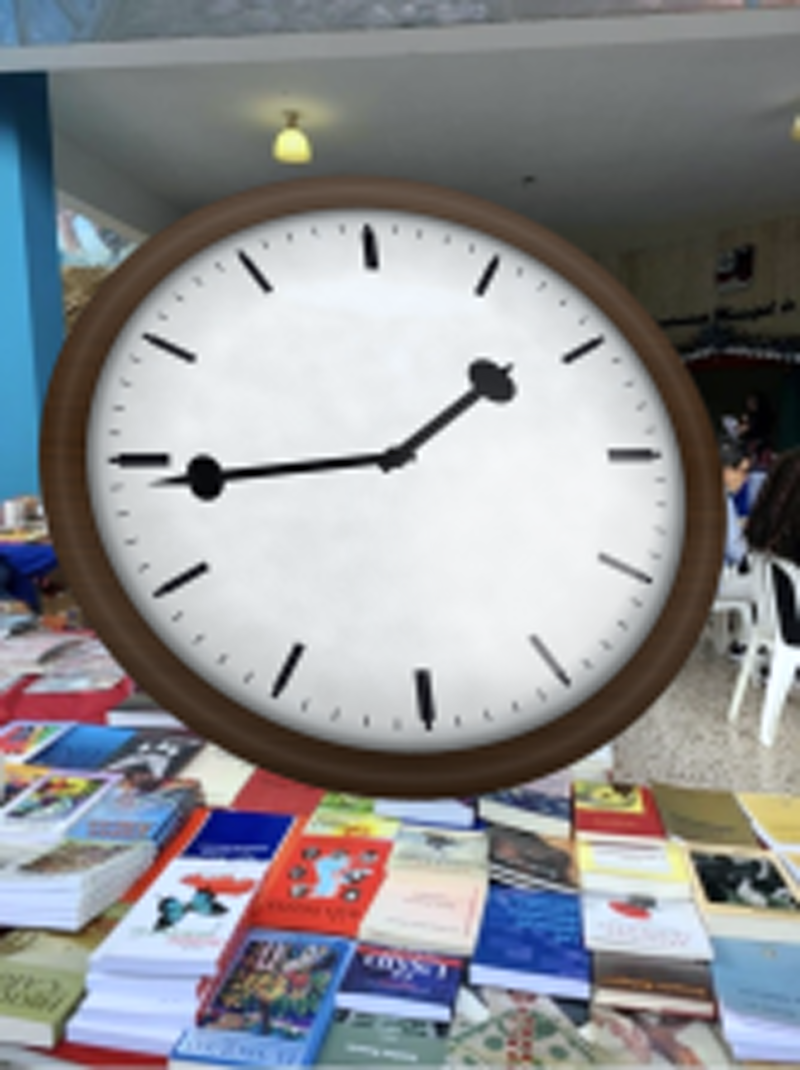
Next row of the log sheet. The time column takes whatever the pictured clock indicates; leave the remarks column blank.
1:44
